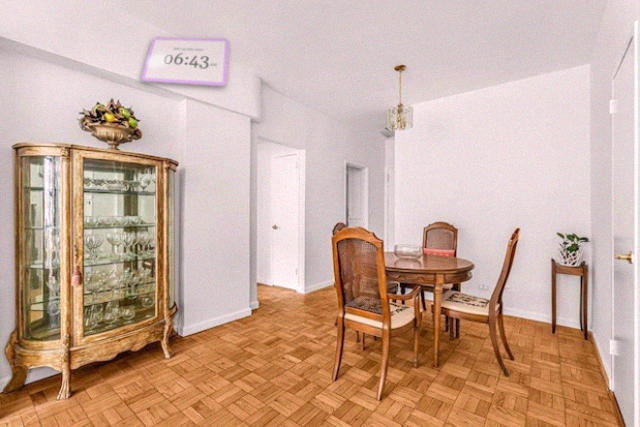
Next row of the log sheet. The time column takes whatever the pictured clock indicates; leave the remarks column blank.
6:43
